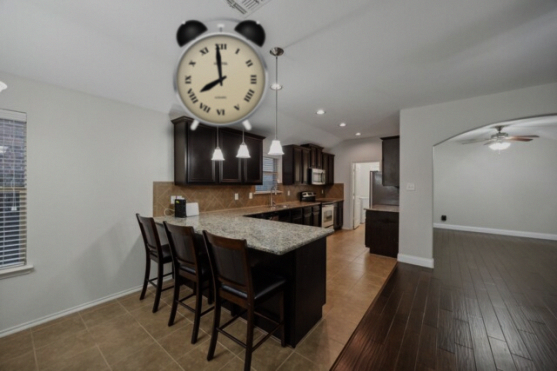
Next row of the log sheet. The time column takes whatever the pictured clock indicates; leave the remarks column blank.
7:59
